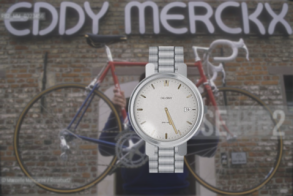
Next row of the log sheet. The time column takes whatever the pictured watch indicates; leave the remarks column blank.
5:26
